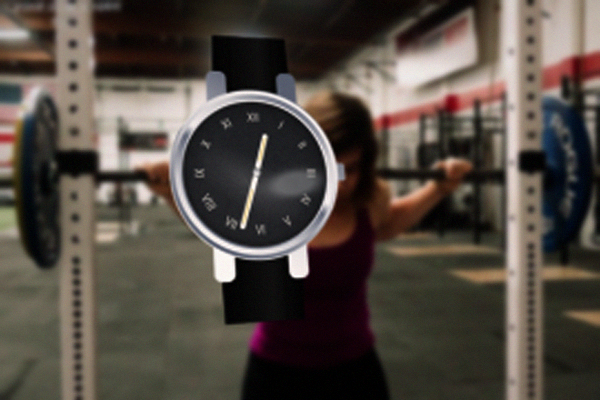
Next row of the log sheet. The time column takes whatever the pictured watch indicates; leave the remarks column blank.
12:33
